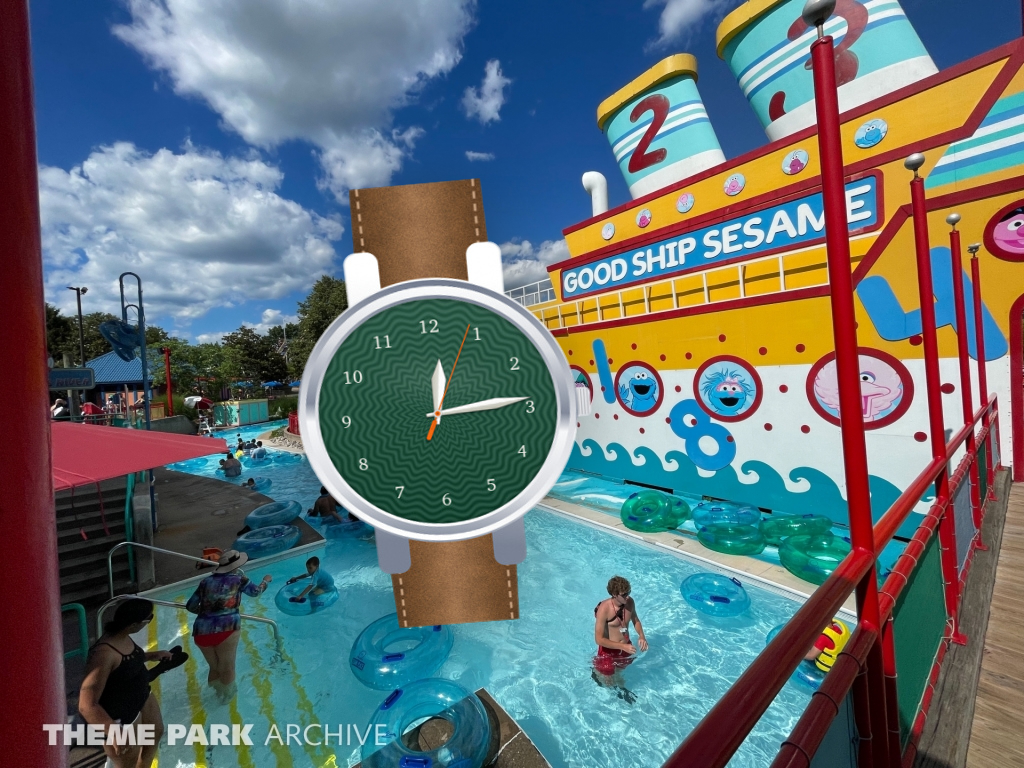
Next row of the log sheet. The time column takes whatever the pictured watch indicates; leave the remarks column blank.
12:14:04
